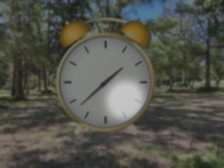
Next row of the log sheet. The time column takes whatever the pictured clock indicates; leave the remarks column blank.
1:38
